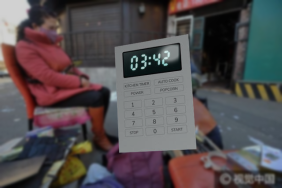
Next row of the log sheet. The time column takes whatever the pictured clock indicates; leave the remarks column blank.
3:42
